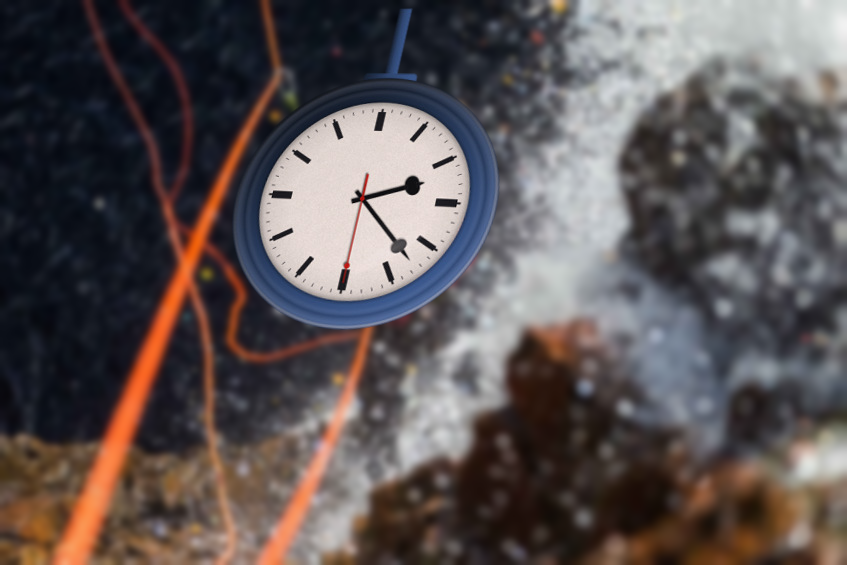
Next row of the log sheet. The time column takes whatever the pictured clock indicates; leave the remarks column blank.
2:22:30
